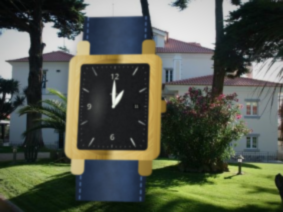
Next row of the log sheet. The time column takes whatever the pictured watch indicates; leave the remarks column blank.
1:00
